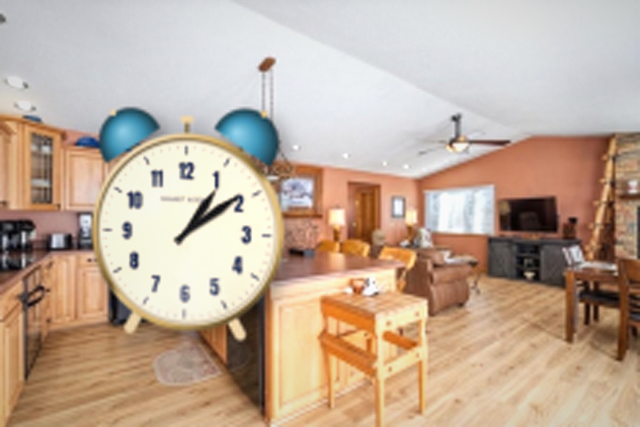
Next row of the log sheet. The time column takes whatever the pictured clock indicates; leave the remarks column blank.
1:09
